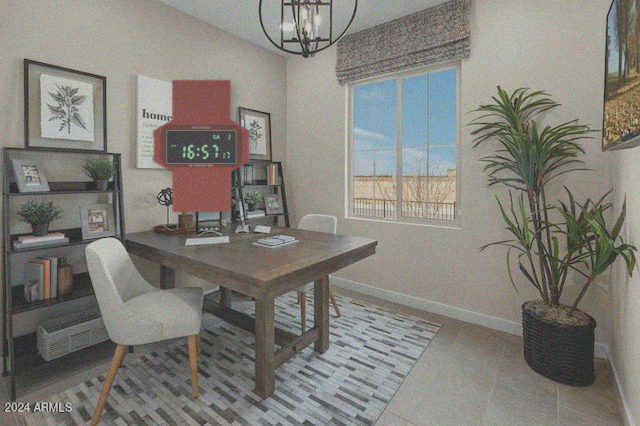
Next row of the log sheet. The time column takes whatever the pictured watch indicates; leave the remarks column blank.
16:57
